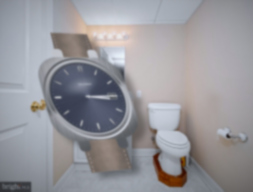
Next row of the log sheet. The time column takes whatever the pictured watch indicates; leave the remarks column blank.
3:15
